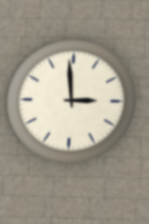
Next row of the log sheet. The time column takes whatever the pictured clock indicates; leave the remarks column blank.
2:59
